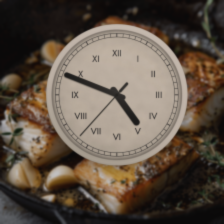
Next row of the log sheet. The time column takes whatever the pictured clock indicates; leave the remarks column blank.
4:48:37
